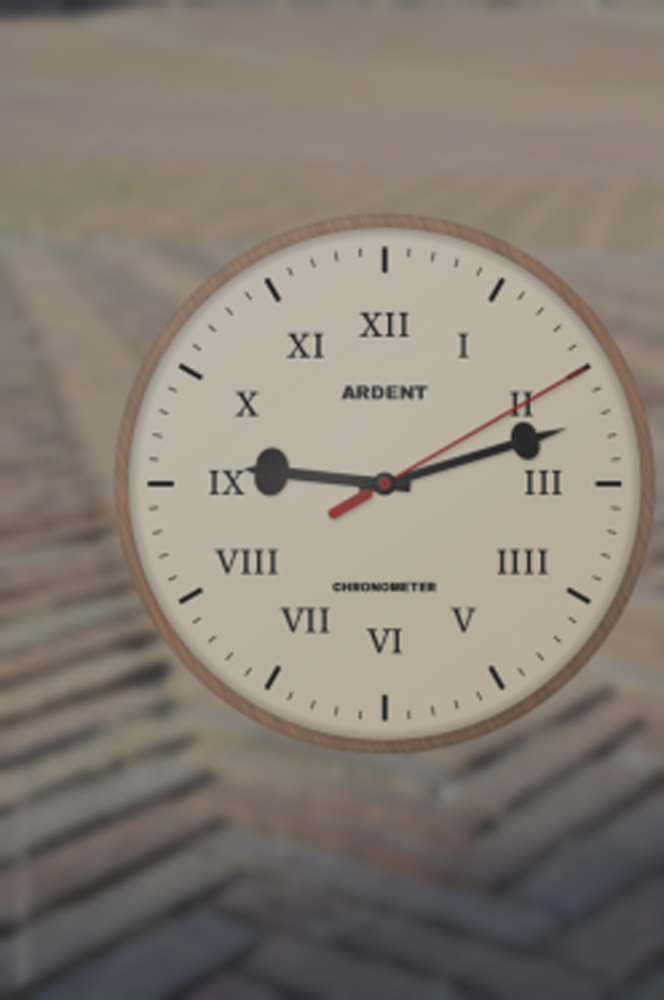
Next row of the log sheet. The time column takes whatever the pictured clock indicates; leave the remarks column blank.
9:12:10
